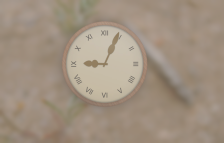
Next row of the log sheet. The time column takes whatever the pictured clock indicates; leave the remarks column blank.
9:04
